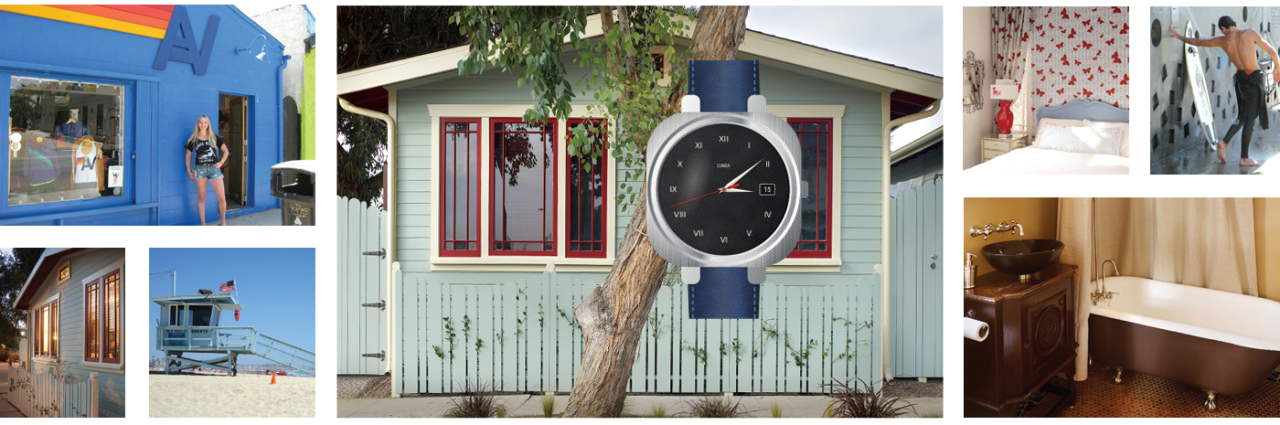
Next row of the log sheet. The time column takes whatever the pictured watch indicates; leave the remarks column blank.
3:08:42
